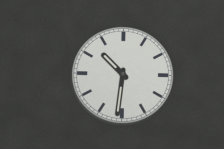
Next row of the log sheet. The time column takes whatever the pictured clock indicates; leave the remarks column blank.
10:31
